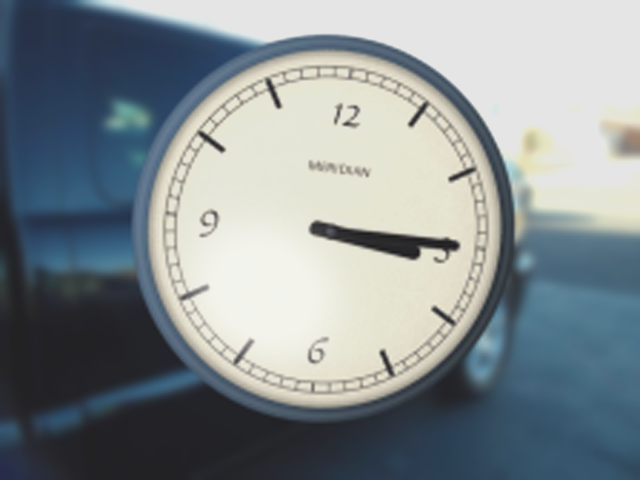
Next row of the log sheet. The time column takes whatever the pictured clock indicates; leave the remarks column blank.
3:15
